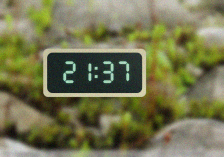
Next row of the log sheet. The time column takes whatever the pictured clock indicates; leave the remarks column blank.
21:37
